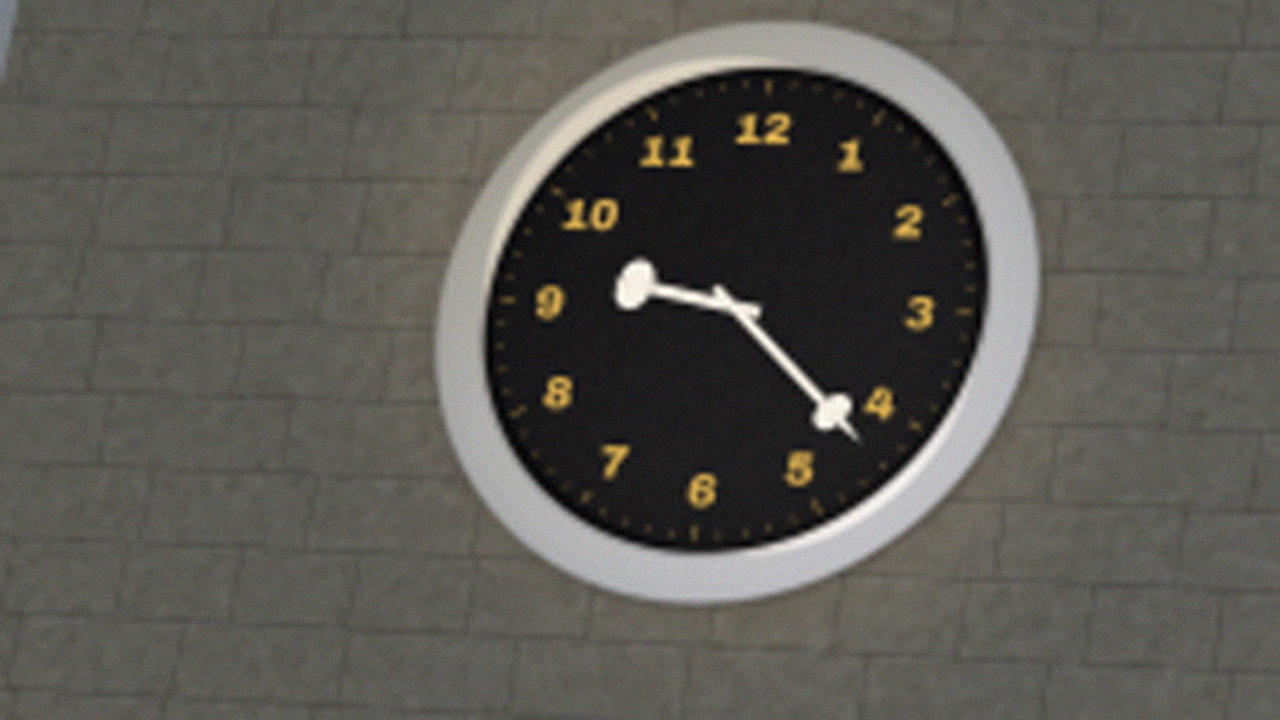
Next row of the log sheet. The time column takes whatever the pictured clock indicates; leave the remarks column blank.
9:22
